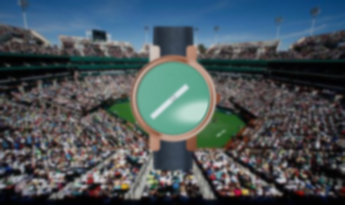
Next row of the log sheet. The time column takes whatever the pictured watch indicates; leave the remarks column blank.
1:38
